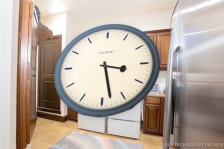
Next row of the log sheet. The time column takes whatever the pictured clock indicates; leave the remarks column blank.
3:28
